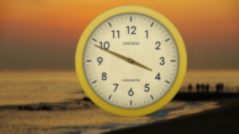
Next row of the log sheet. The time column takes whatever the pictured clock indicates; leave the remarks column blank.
3:49
